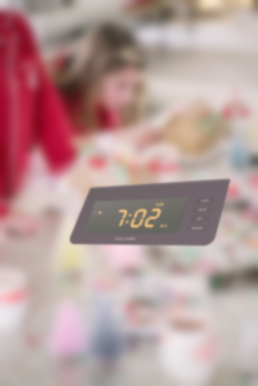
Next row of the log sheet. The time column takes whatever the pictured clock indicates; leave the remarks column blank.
7:02
